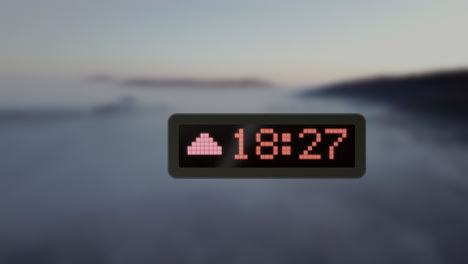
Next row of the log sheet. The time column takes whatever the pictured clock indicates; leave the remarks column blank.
18:27
